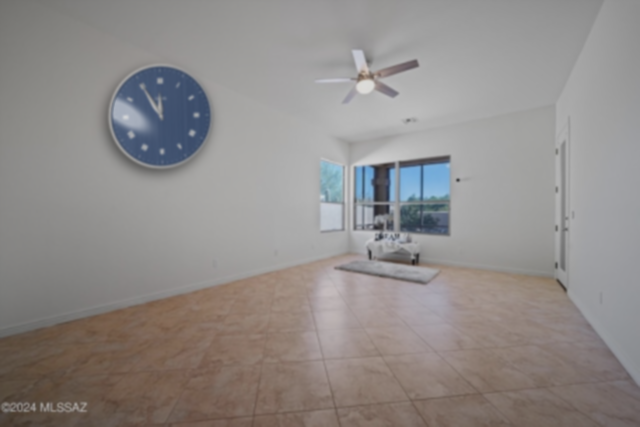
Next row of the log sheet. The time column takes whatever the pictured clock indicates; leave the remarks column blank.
11:55
